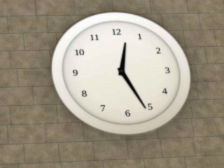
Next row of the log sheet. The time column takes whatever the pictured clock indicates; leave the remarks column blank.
12:26
